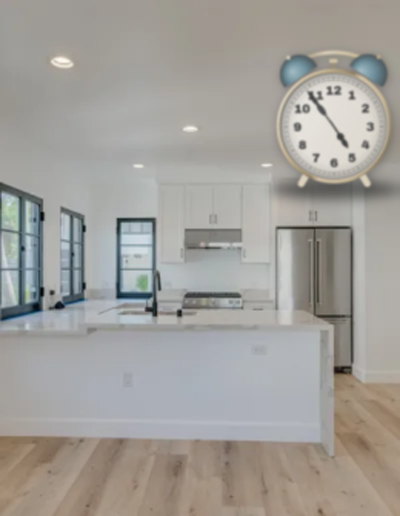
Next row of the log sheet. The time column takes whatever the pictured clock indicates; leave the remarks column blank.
4:54
